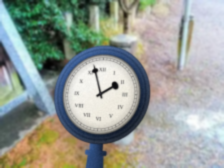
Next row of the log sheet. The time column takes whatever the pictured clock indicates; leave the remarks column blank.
1:57
